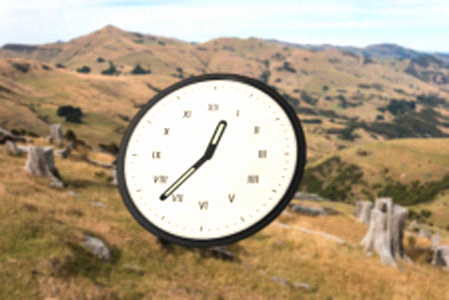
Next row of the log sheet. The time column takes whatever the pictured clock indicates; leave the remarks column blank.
12:37
